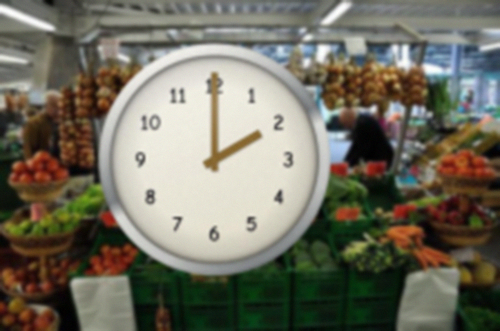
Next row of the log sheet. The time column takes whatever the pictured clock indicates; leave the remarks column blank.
2:00
